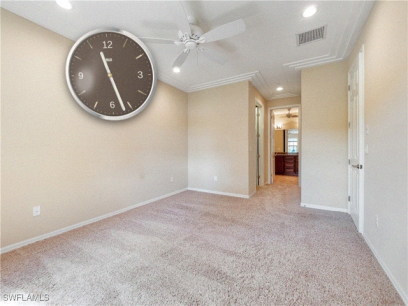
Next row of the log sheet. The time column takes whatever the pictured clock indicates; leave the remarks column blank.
11:27
